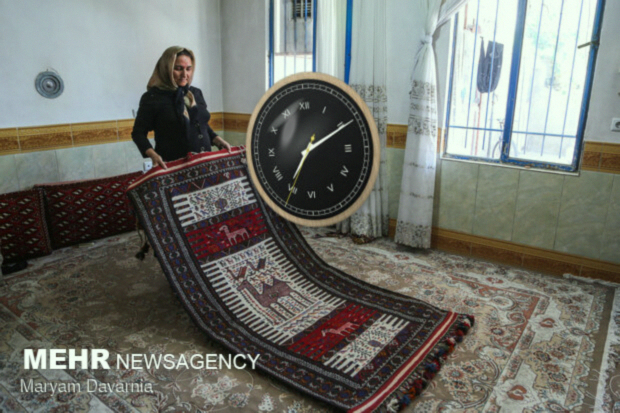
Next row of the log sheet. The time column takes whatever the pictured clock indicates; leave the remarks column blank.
7:10:35
